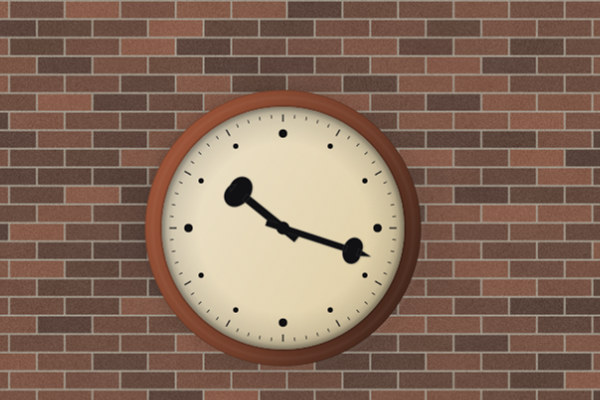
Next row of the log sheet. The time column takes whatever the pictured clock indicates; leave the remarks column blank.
10:18
